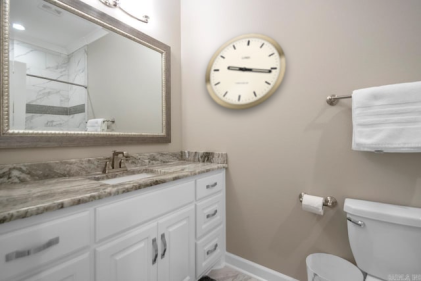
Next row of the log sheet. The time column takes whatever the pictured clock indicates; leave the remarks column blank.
9:16
